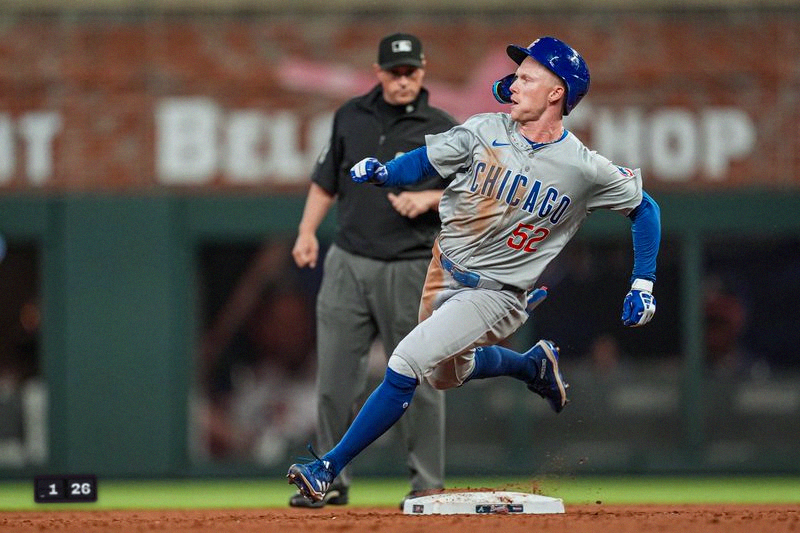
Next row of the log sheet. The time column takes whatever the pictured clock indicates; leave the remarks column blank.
1:26
